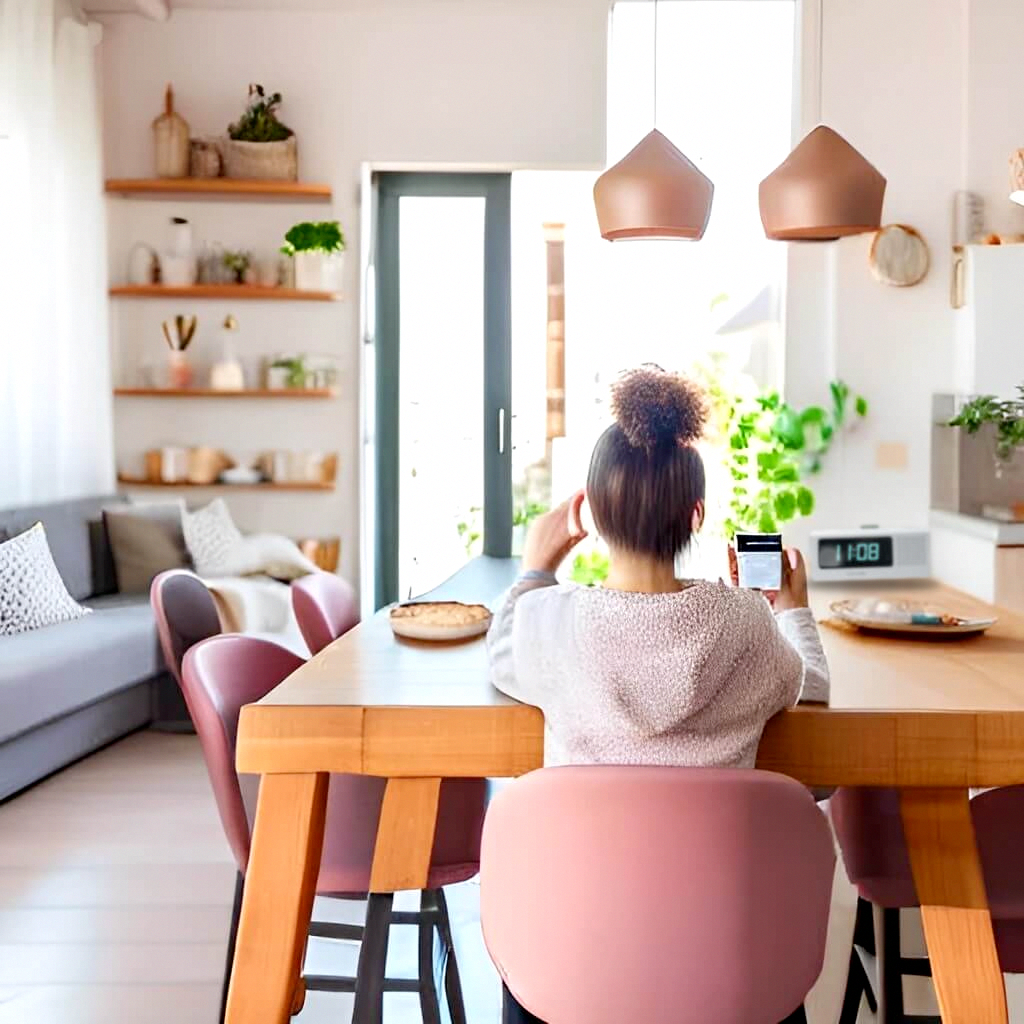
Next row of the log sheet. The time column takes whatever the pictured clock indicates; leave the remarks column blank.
11:08
